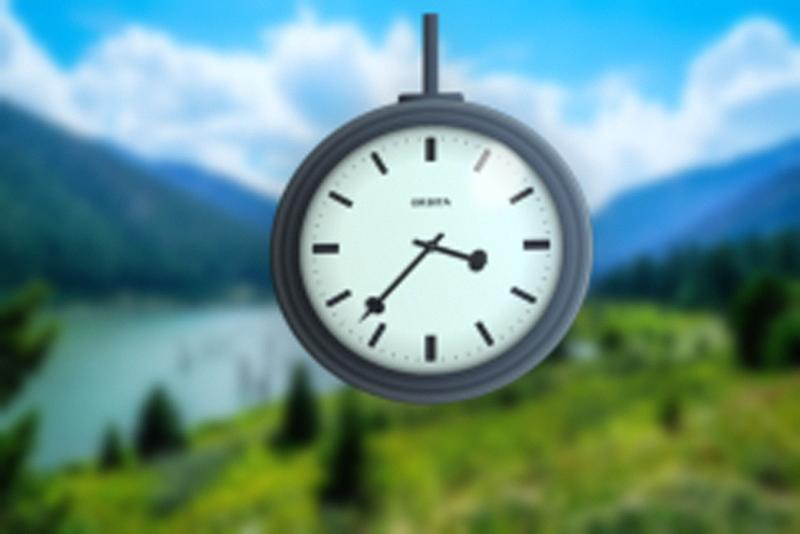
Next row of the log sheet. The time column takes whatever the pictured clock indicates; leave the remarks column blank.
3:37
